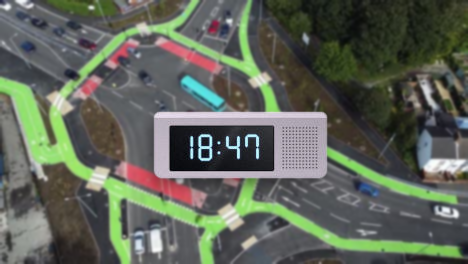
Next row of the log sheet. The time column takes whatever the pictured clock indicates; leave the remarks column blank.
18:47
